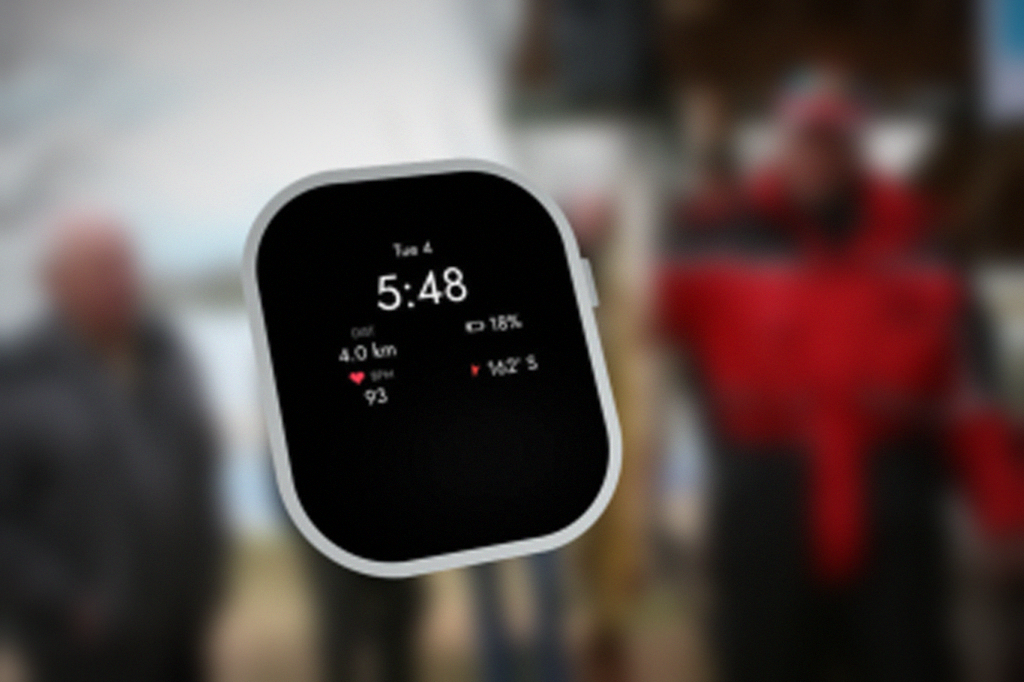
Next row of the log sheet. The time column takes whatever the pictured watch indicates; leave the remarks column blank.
5:48
